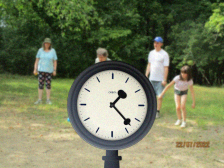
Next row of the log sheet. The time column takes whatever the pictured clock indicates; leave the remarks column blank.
1:23
